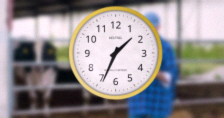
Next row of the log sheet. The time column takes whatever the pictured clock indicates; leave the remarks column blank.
1:34
